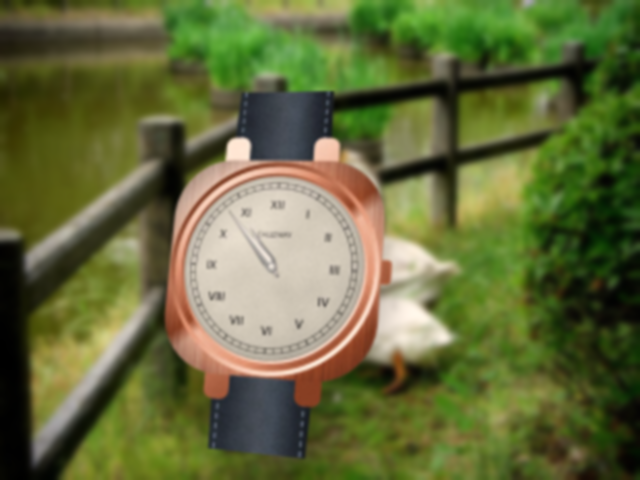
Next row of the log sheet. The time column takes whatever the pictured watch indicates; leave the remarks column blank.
10:53
